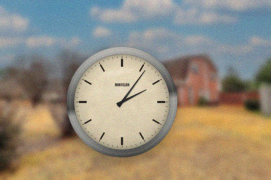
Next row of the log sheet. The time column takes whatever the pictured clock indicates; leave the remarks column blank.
2:06
